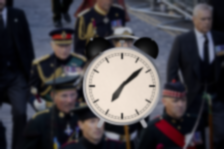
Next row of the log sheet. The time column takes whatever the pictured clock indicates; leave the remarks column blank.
7:08
